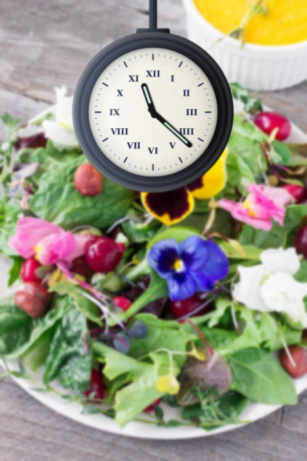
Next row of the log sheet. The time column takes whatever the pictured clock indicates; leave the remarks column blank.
11:22
